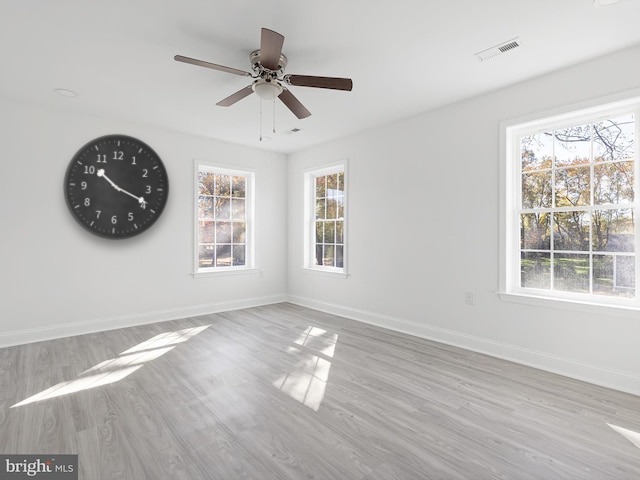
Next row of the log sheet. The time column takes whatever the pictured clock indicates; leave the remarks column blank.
10:19
